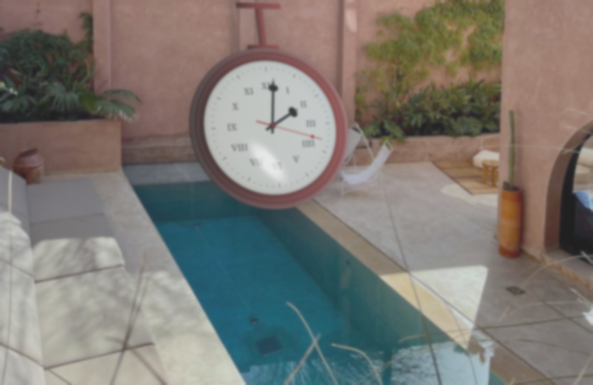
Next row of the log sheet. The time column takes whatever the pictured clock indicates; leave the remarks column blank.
2:01:18
